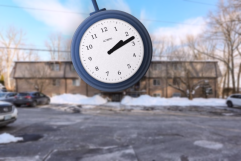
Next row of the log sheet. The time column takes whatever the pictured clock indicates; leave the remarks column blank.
2:13
